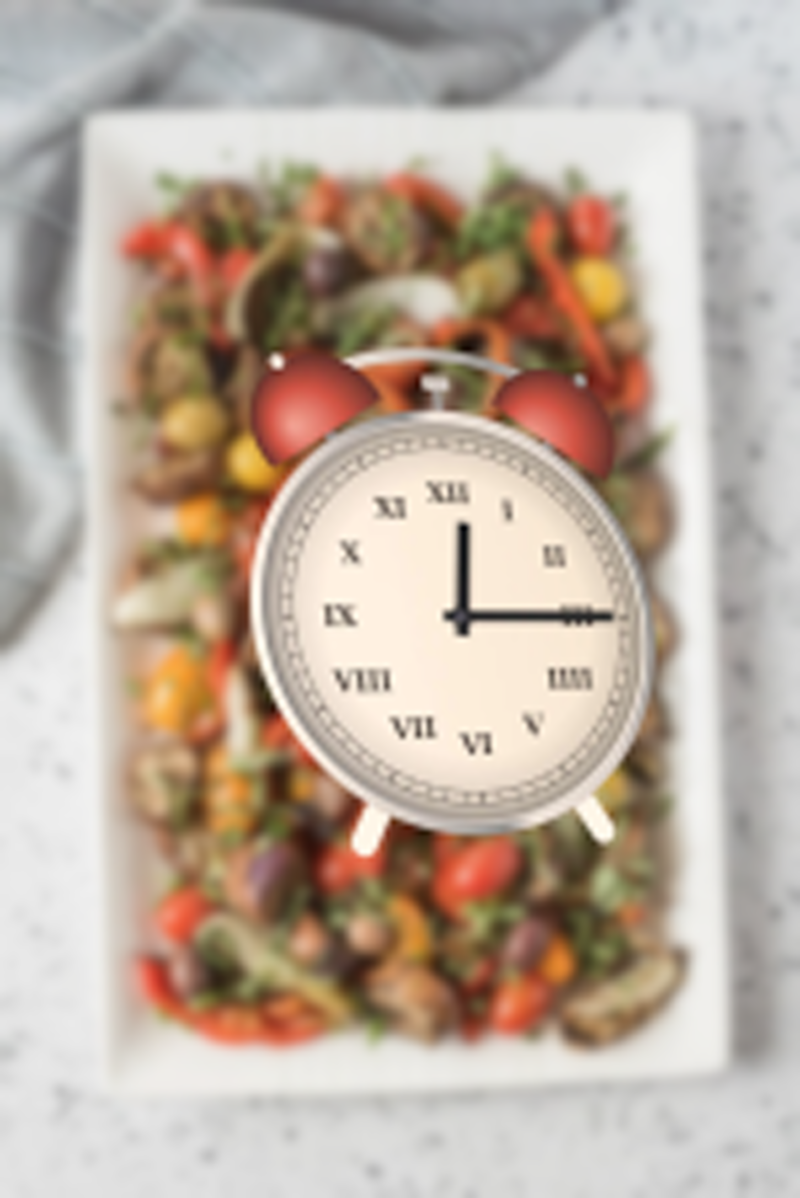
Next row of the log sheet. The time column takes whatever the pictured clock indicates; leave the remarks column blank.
12:15
